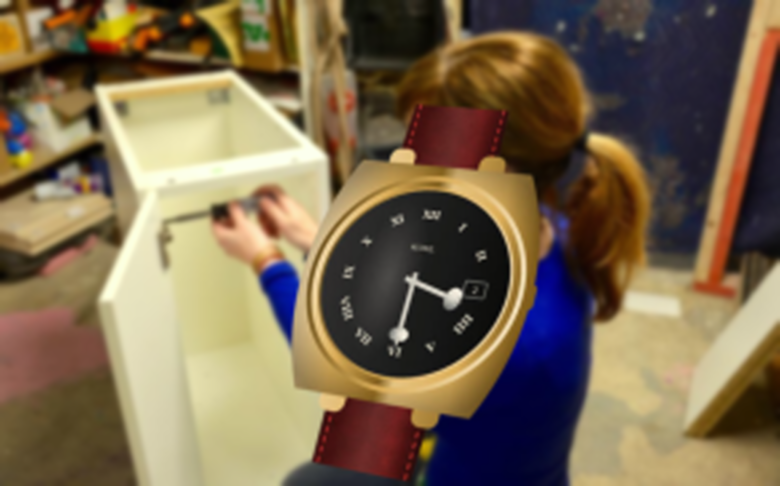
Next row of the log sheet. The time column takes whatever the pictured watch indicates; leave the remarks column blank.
3:30
